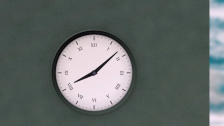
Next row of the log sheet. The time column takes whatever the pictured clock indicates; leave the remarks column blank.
8:08
